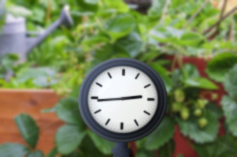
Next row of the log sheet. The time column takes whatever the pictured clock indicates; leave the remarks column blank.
2:44
